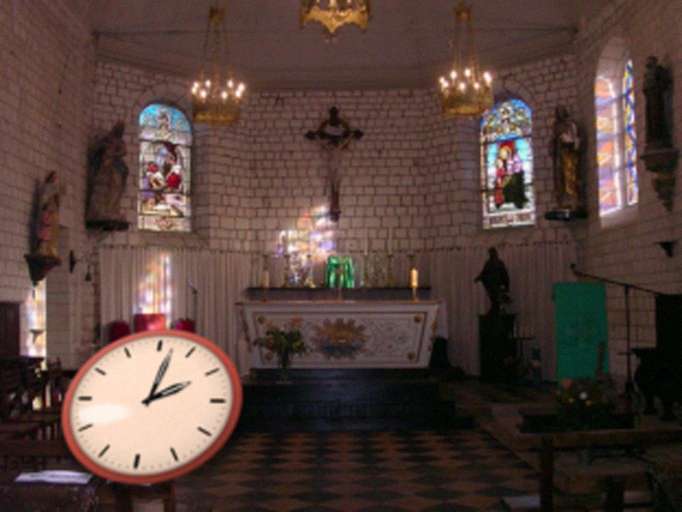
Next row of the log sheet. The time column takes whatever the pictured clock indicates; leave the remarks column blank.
2:02
